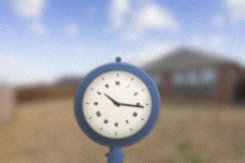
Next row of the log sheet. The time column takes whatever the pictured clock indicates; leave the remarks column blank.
10:16
